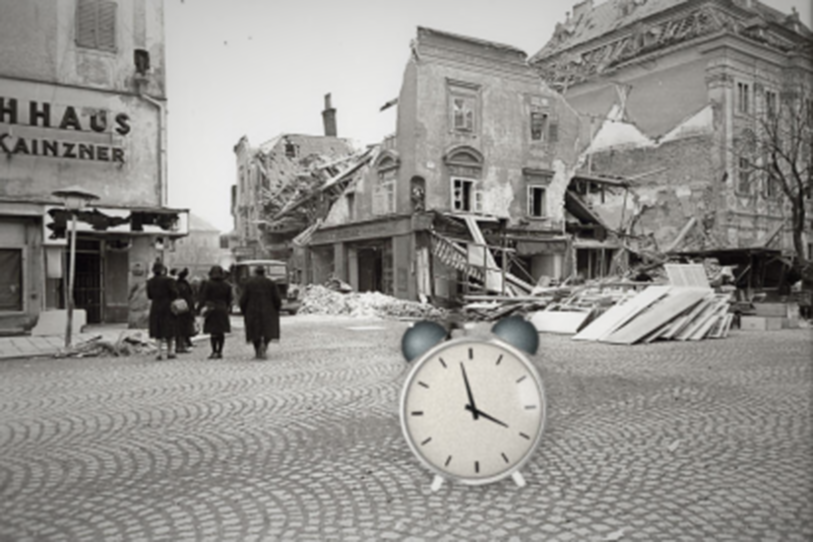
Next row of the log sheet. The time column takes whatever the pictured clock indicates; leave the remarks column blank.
3:58
